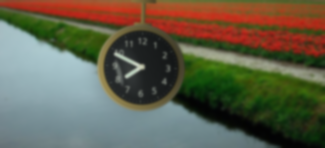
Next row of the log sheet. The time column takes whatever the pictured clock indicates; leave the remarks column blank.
7:49
